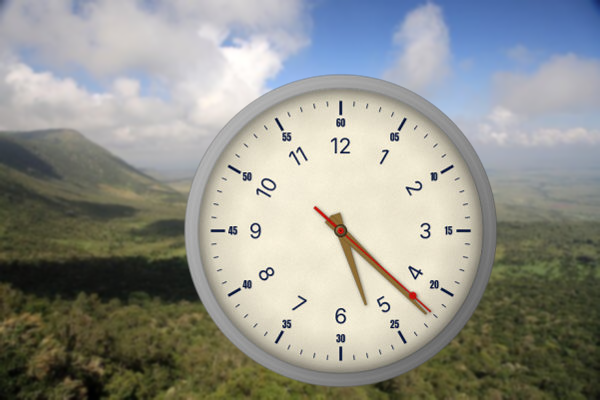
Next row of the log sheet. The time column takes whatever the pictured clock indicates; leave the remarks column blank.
5:22:22
